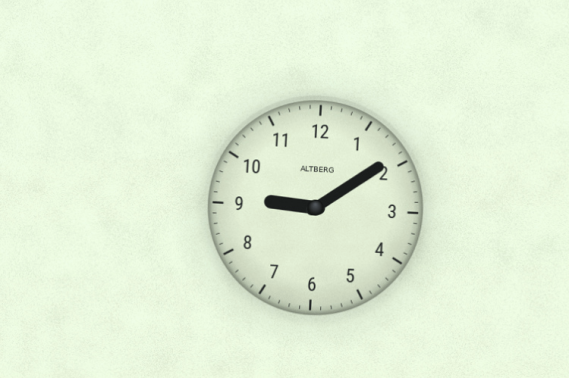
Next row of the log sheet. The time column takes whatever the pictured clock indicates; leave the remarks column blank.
9:09
